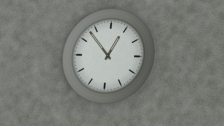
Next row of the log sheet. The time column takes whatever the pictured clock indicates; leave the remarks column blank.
12:53
